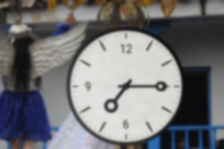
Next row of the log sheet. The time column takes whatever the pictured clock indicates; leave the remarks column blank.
7:15
